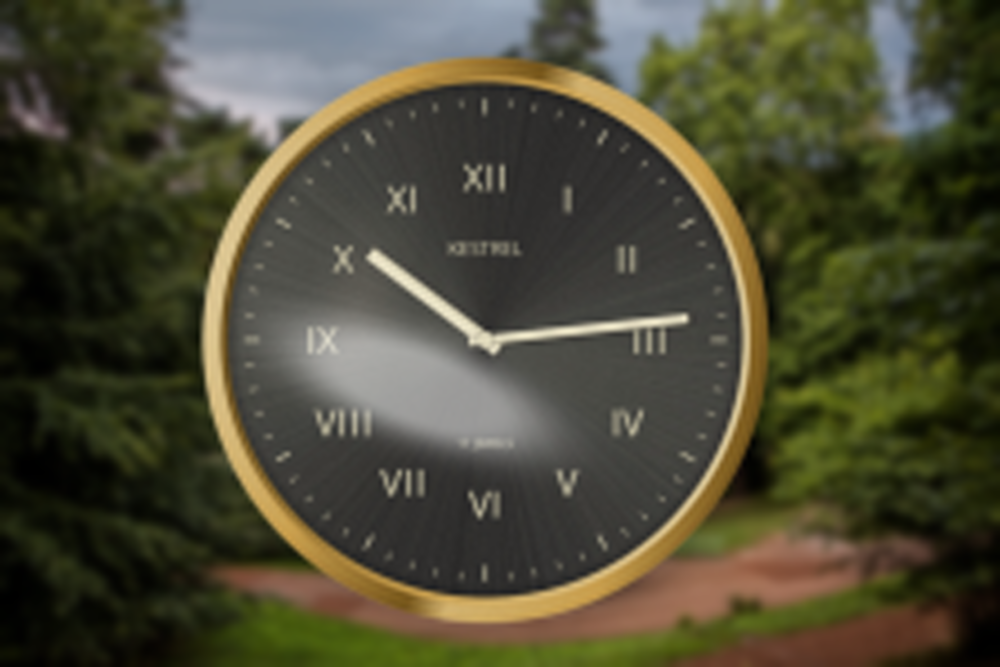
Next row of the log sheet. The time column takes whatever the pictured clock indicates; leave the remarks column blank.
10:14
